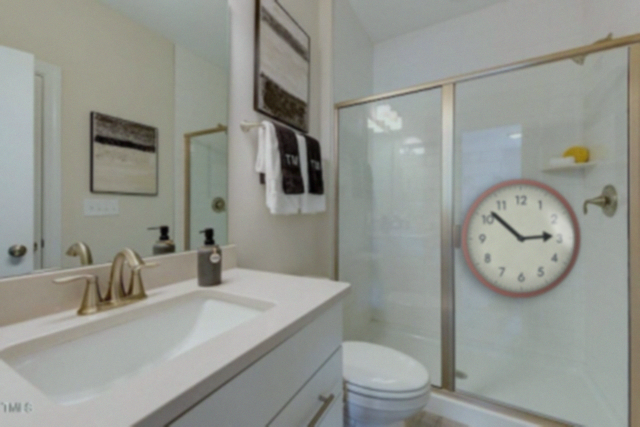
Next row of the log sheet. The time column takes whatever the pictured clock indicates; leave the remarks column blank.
2:52
